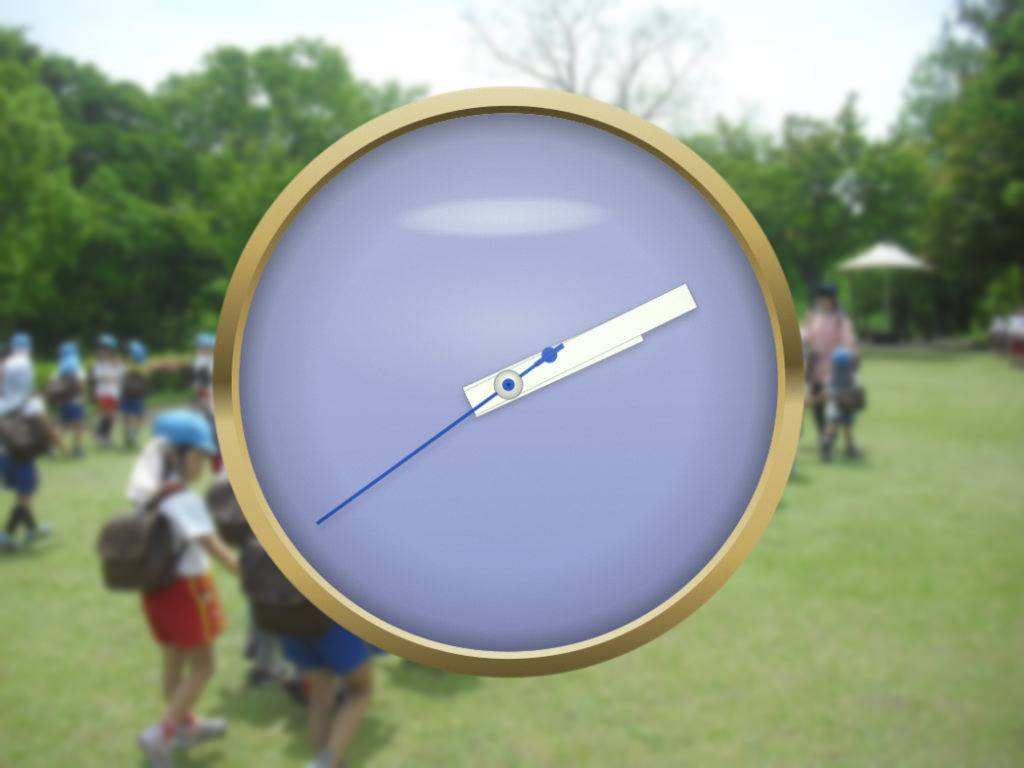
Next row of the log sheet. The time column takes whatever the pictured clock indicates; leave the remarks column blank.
2:10:39
